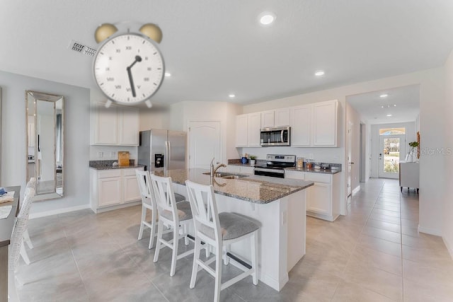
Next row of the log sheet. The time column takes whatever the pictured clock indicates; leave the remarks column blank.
1:28
